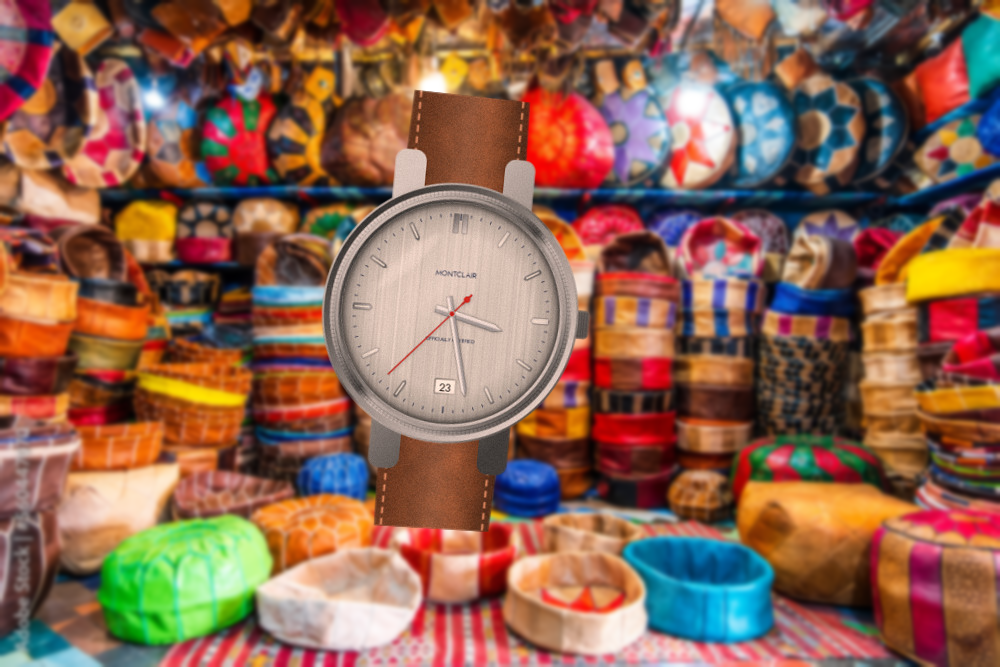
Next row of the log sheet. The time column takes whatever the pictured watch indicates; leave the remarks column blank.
3:27:37
